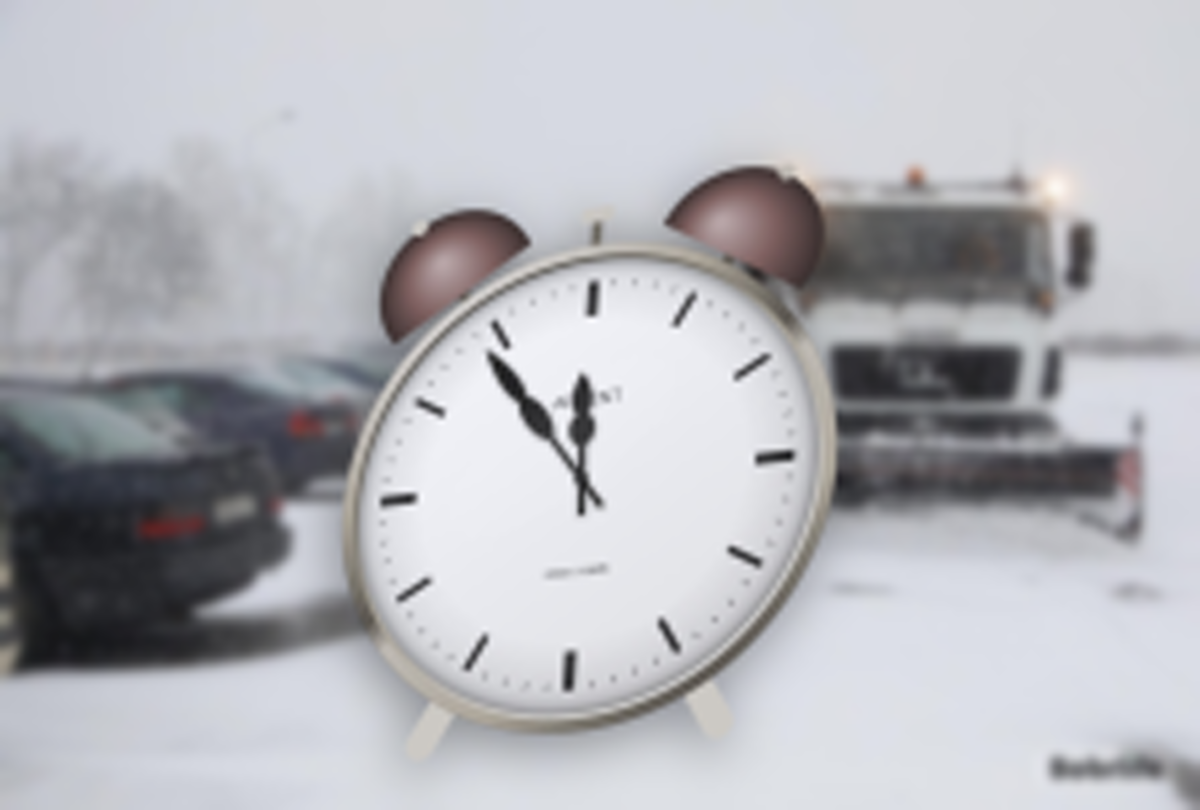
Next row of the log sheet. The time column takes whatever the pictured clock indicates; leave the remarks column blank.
11:54
